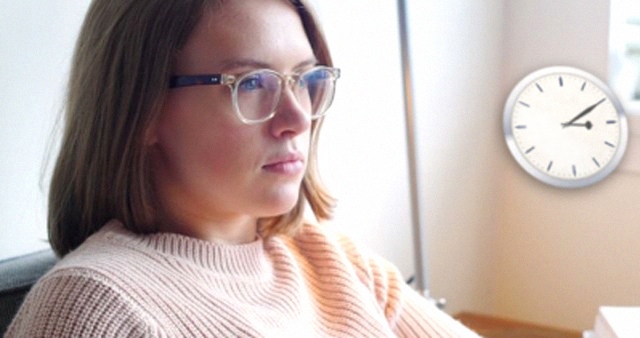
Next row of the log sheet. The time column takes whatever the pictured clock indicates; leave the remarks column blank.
3:10
